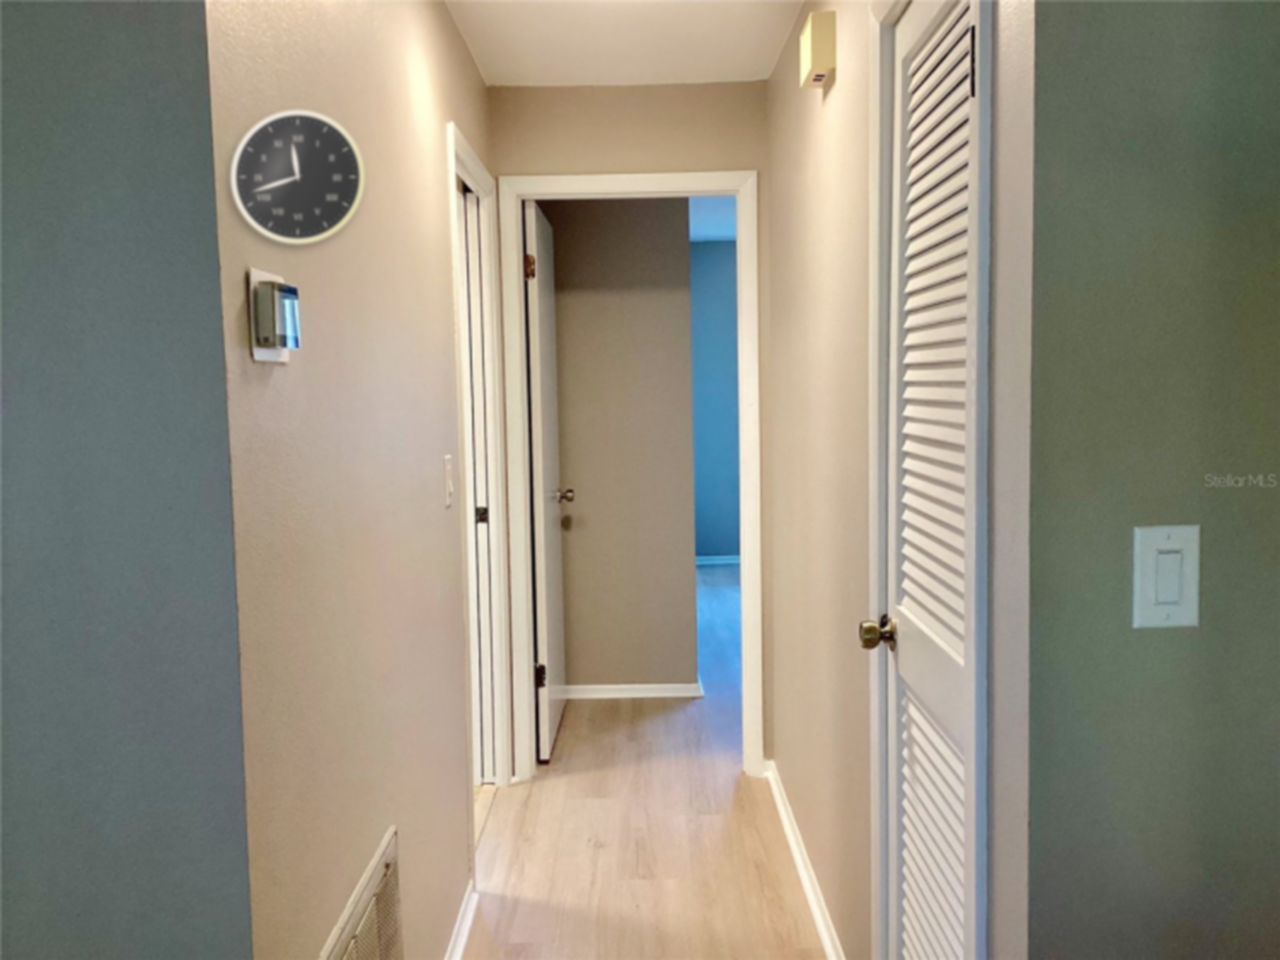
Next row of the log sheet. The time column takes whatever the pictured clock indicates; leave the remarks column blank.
11:42
